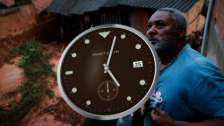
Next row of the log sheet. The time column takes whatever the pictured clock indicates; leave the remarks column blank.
5:03
